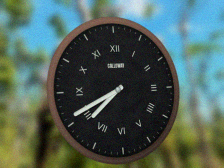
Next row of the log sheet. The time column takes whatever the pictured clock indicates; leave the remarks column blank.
7:41
